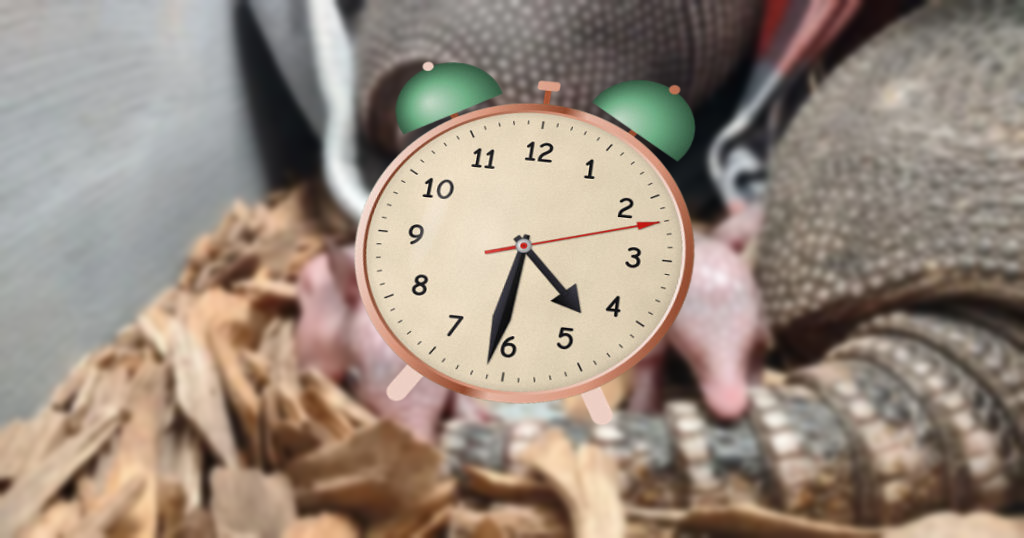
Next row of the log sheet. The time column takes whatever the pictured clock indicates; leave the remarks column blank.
4:31:12
